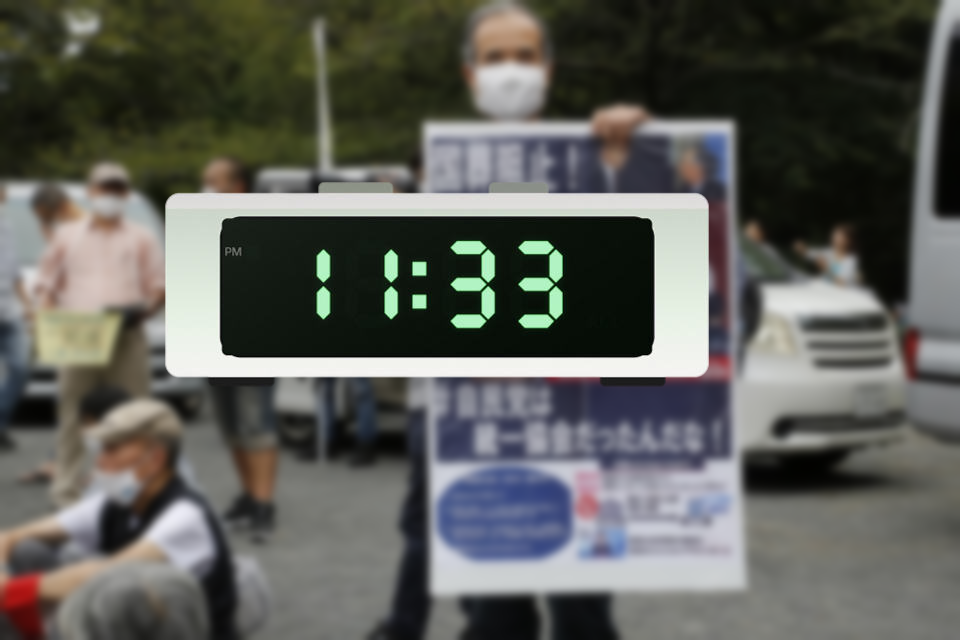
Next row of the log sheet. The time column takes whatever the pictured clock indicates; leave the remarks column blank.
11:33
